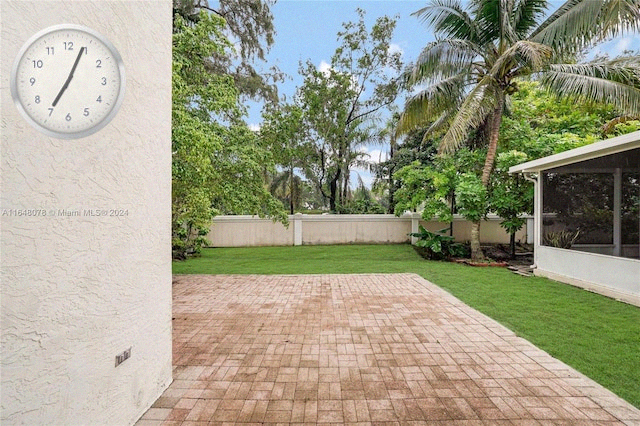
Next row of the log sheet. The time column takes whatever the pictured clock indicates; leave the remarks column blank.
7:04
